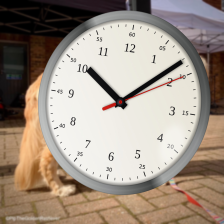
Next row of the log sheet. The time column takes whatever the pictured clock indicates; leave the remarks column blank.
10:08:10
